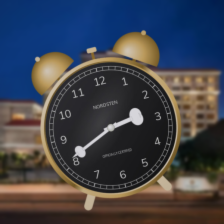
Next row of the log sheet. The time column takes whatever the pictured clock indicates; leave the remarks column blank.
2:41
